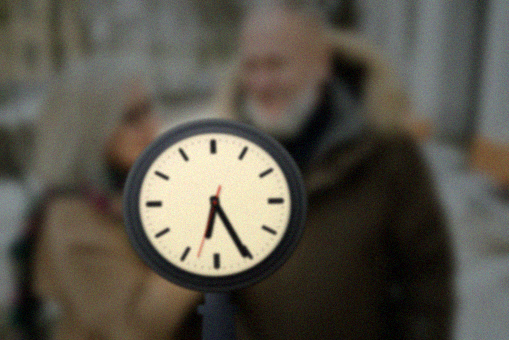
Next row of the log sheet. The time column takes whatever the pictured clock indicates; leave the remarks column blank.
6:25:33
